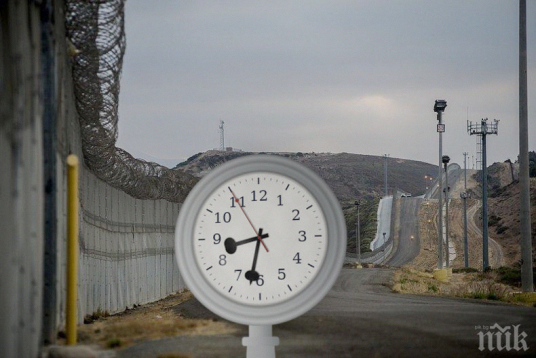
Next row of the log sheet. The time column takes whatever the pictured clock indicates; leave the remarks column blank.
8:31:55
